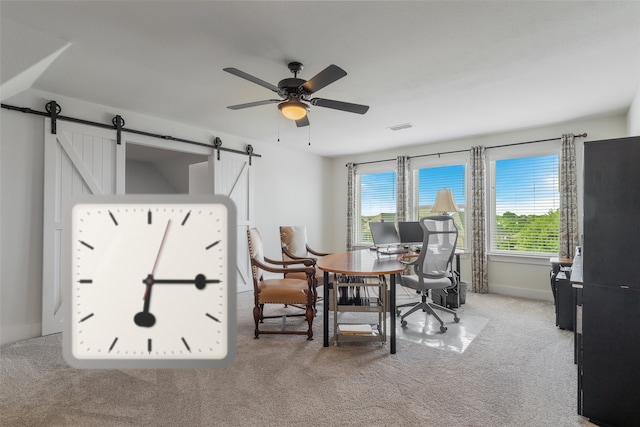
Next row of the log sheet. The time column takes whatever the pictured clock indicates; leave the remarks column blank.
6:15:03
